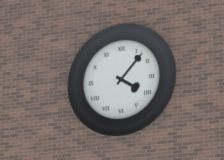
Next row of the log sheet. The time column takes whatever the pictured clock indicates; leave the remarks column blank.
4:07
